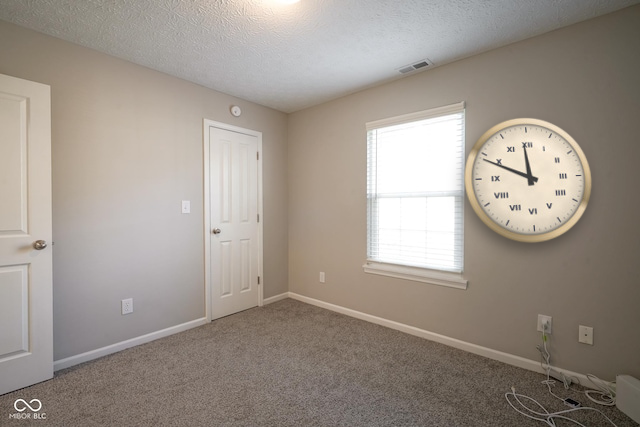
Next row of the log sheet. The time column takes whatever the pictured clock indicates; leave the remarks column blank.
11:49
